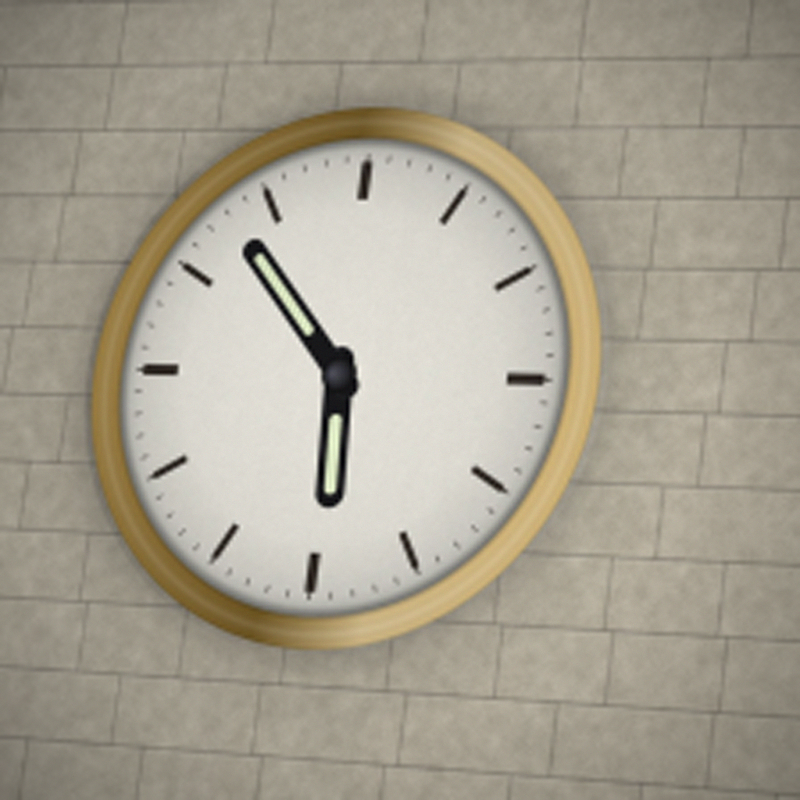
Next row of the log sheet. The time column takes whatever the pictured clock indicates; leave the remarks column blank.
5:53
